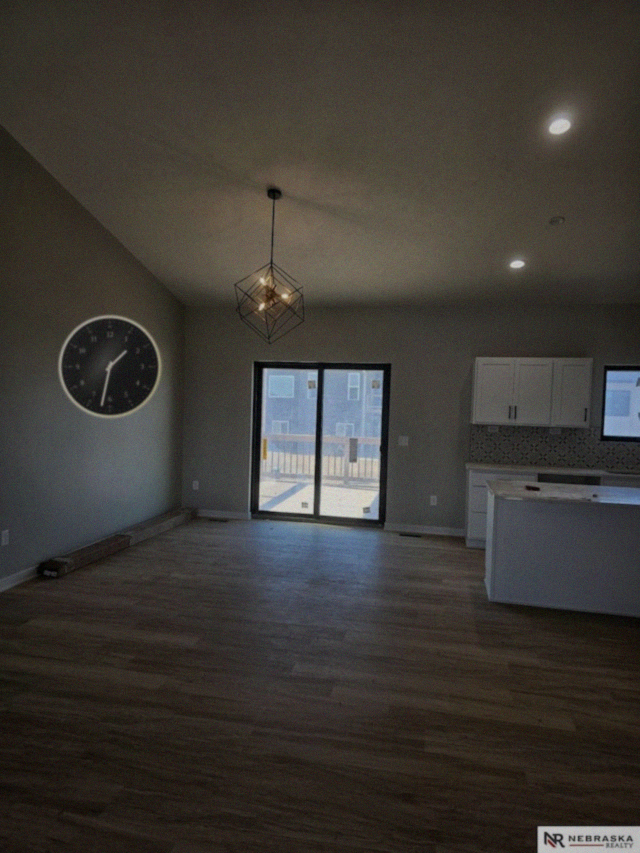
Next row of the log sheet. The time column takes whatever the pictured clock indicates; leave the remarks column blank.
1:32
